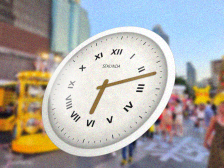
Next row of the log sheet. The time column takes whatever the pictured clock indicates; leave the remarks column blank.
6:12
